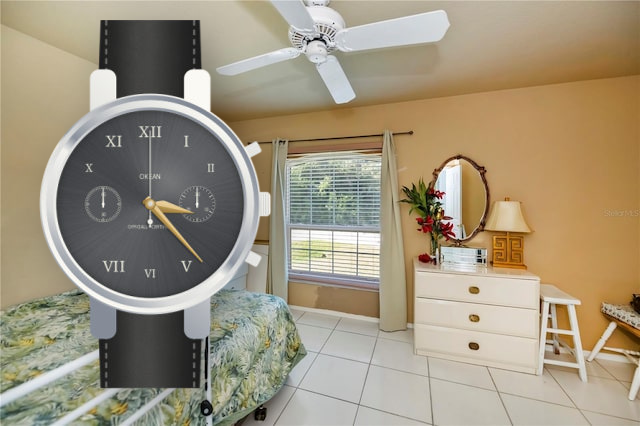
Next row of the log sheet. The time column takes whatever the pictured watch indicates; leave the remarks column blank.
3:23
